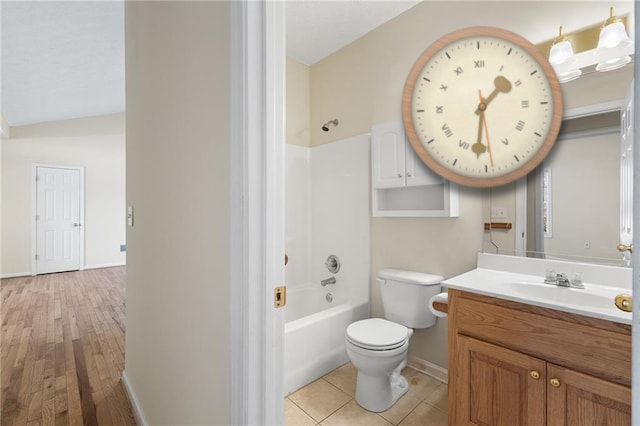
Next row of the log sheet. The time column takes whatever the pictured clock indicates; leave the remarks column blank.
1:31:29
